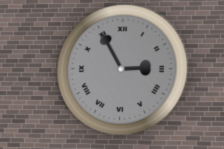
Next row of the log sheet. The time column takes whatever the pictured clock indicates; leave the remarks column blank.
2:55
